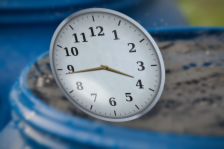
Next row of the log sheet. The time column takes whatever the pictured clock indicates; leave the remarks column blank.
3:44
